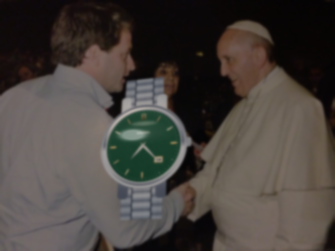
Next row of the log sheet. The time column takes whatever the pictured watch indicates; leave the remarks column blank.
7:23
